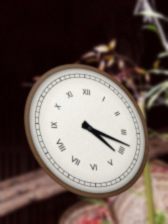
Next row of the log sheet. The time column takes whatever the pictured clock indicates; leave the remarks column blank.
4:18
